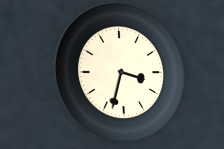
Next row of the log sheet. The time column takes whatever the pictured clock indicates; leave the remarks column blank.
3:33
